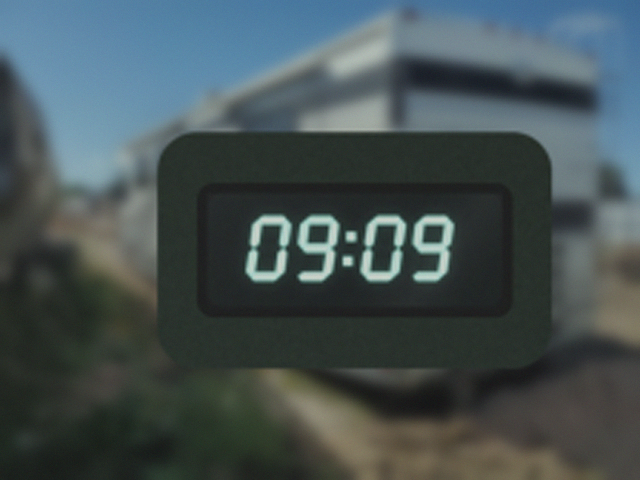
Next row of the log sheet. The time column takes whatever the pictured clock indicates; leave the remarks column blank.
9:09
